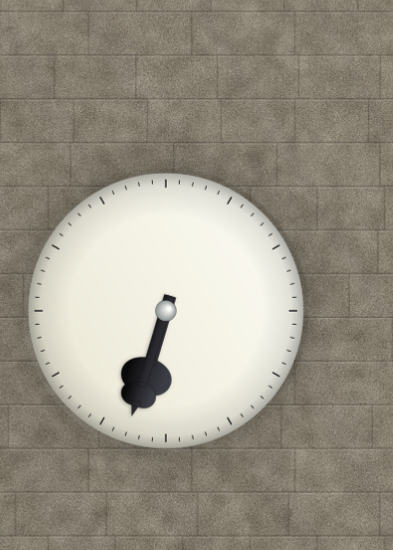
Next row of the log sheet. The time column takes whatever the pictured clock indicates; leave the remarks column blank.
6:33
